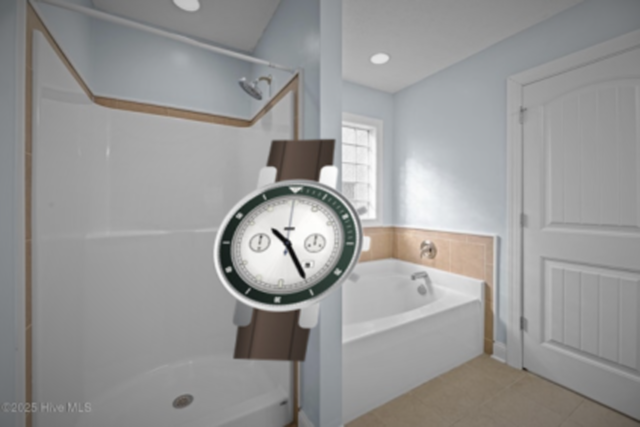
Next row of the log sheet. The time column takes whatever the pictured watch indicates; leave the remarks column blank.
10:25
